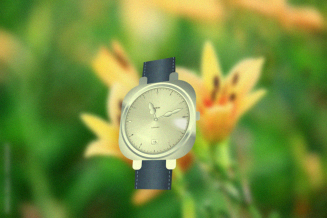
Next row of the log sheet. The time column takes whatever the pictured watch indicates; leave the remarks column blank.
11:12
